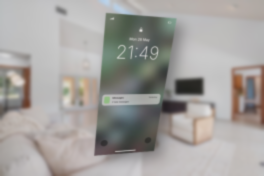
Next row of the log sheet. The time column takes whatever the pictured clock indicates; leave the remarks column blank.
21:49
